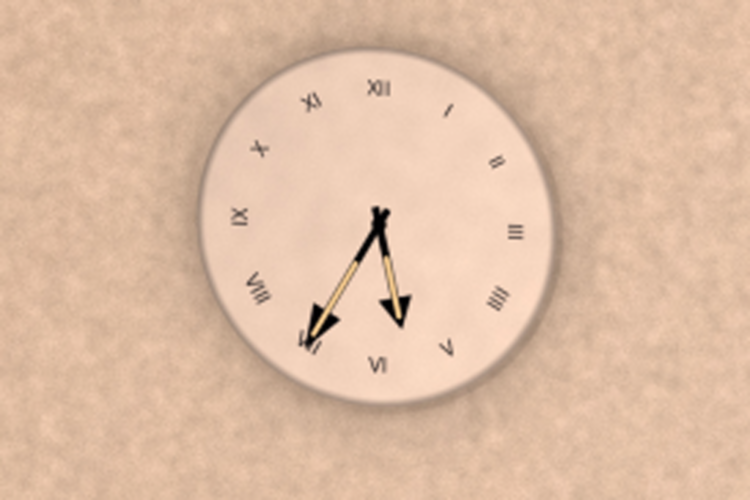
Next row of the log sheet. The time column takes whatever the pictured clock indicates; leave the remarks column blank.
5:35
